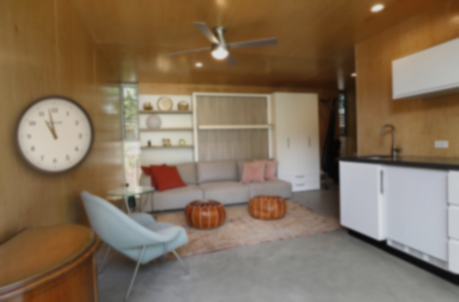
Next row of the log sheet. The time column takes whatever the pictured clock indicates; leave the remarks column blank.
10:58
